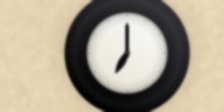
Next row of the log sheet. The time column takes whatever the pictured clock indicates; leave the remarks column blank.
7:00
